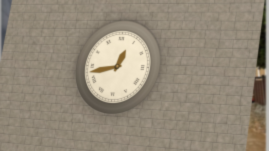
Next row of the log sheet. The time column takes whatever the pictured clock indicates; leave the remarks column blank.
12:43
